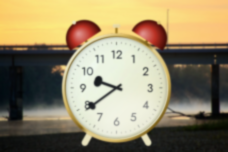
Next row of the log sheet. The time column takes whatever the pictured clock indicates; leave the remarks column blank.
9:39
